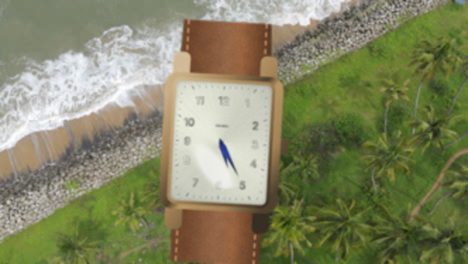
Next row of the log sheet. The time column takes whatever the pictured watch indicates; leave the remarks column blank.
5:25
